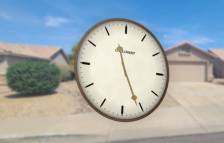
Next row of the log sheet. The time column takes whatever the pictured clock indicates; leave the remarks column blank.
11:26
